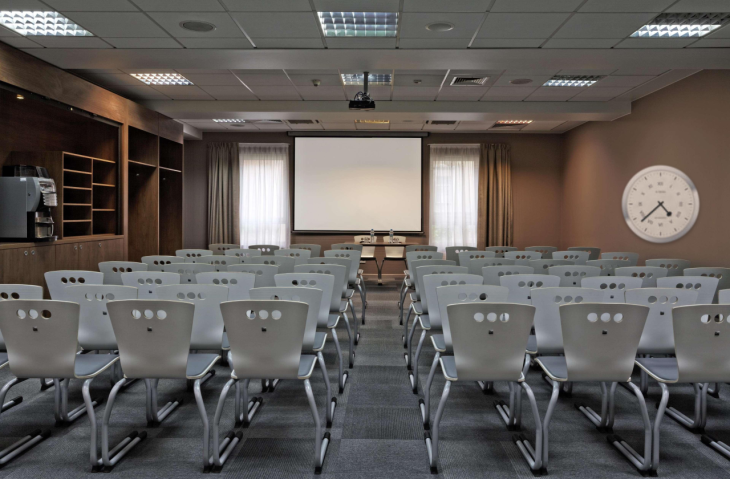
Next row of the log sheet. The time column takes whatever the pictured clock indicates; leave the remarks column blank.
4:38
